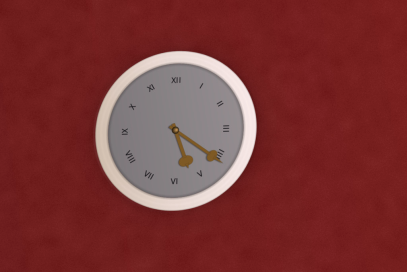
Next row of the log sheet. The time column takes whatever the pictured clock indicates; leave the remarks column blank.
5:21
